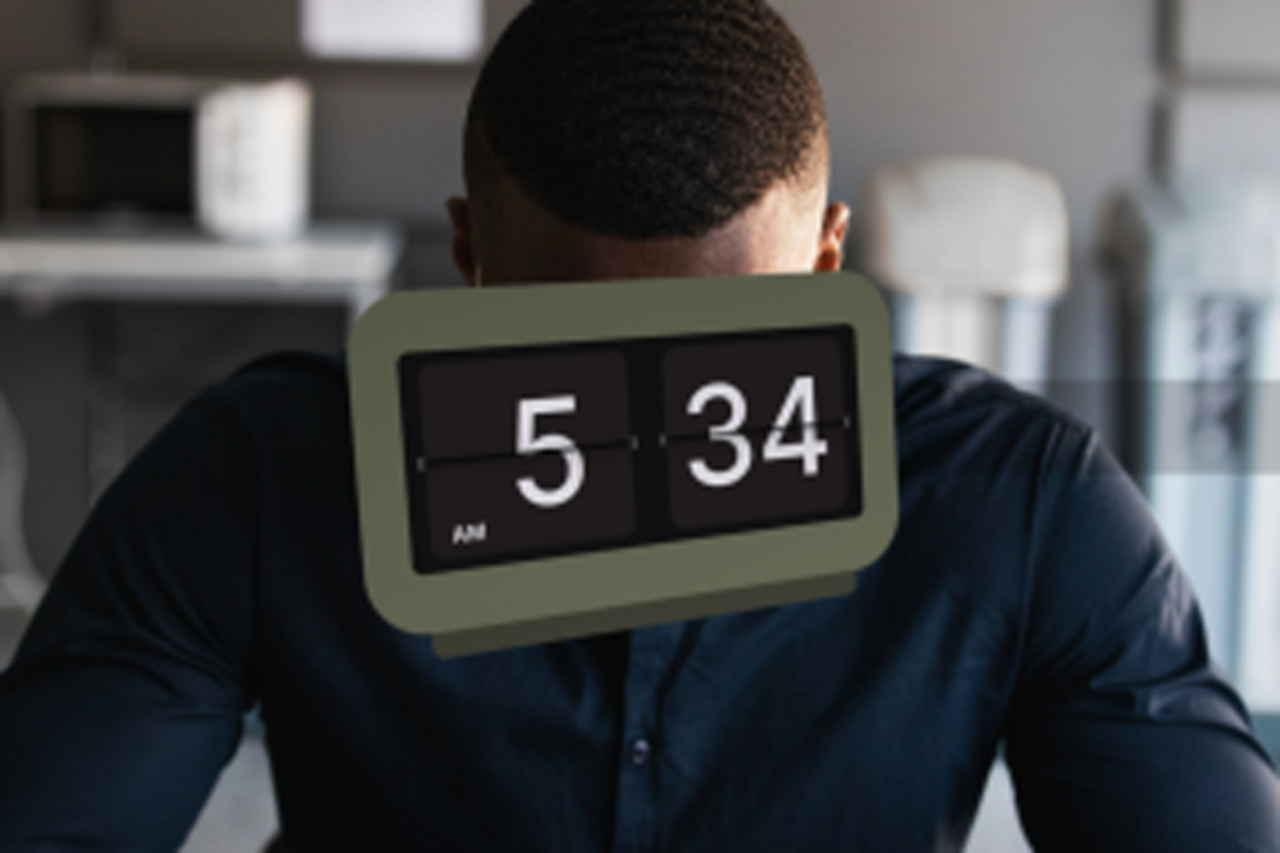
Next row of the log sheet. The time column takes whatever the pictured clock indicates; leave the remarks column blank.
5:34
